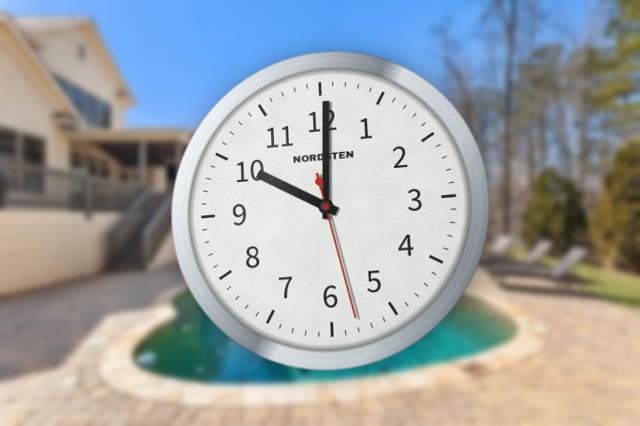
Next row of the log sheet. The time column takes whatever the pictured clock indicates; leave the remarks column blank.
10:00:28
